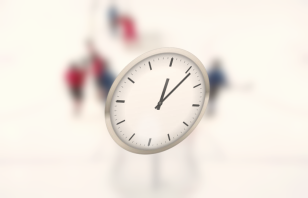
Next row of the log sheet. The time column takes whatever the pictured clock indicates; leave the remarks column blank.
12:06
